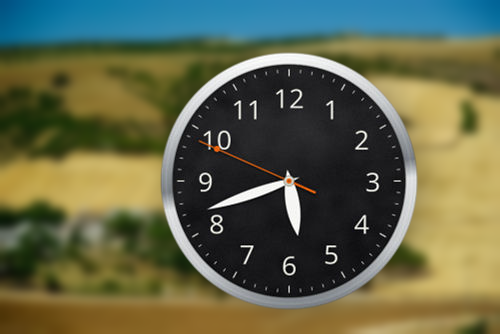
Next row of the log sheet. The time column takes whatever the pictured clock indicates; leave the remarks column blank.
5:41:49
